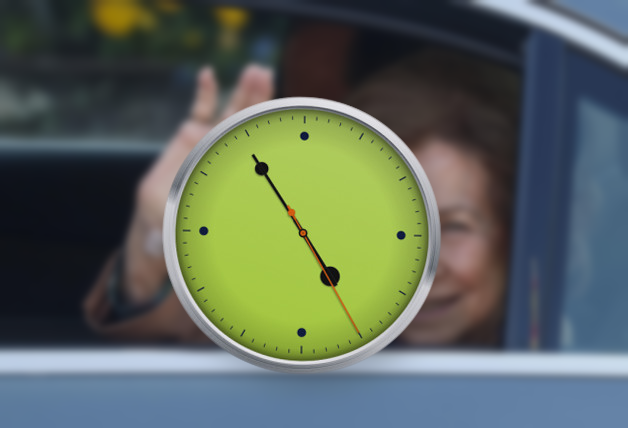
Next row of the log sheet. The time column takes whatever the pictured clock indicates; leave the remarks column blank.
4:54:25
